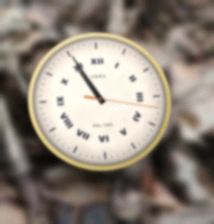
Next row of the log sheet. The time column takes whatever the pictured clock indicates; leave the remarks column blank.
10:55:17
